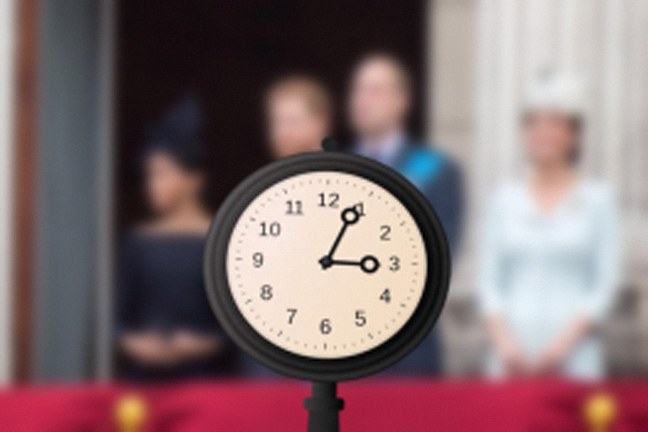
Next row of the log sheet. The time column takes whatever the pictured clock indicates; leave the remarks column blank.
3:04
